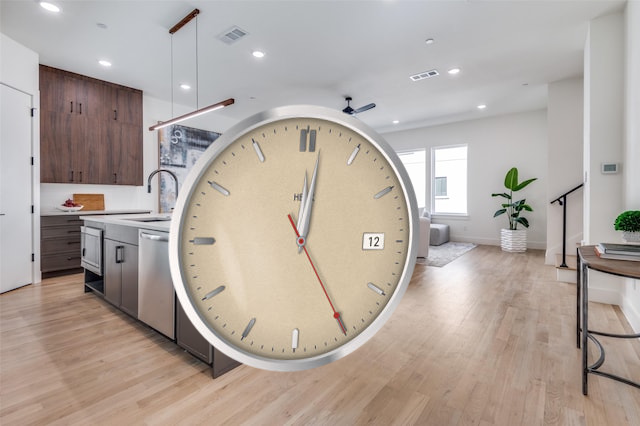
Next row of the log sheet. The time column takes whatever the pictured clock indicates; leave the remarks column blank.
12:01:25
